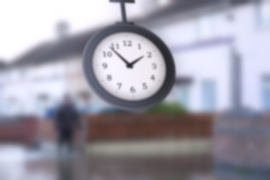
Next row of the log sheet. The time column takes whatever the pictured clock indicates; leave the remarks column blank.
1:53
